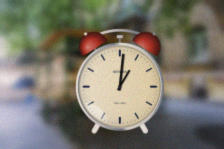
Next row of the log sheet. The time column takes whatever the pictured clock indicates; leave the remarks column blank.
1:01
